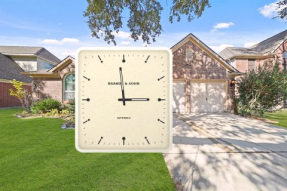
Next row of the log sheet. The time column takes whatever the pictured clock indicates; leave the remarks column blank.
2:59
